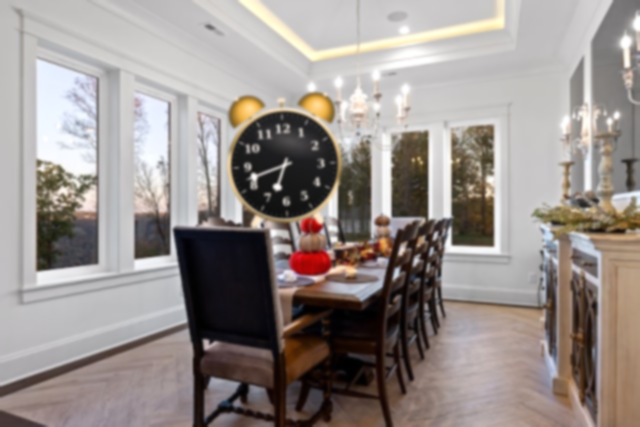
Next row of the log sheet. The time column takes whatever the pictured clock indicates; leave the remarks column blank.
6:42
